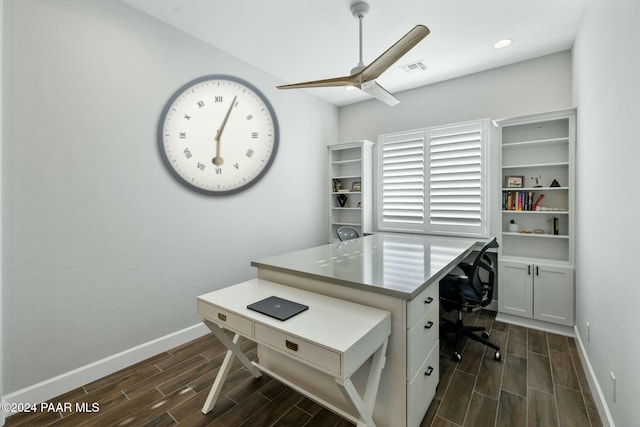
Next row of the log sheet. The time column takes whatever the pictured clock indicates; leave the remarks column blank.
6:04
